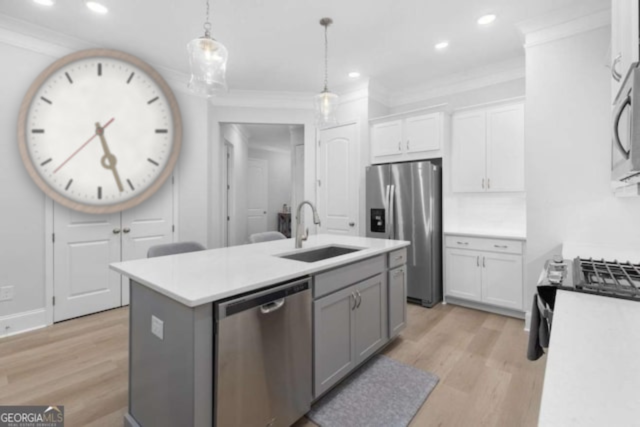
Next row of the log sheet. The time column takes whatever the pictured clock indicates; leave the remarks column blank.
5:26:38
